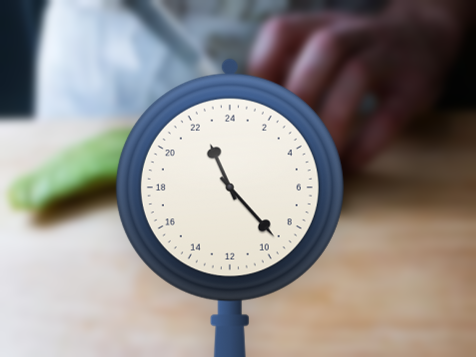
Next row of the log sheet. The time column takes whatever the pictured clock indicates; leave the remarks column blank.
22:23
